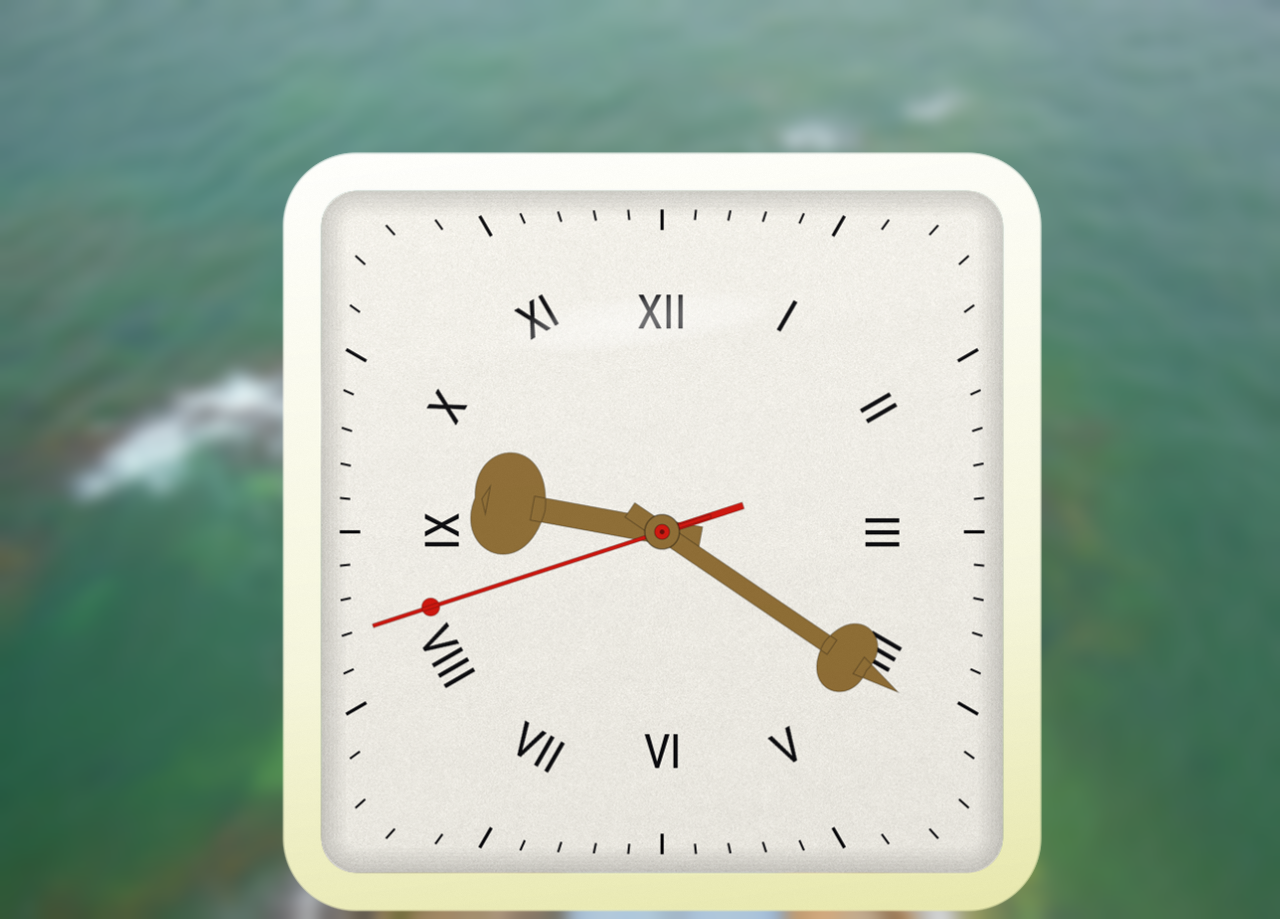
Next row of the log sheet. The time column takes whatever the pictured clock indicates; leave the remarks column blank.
9:20:42
